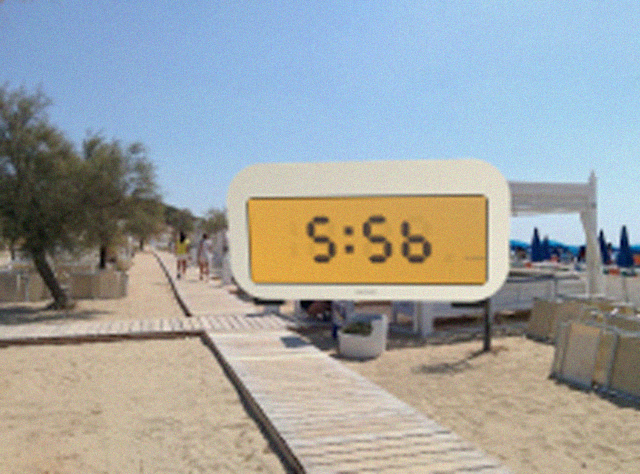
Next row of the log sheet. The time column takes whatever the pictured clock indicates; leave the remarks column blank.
5:56
